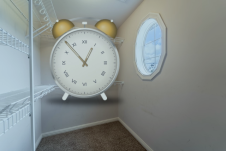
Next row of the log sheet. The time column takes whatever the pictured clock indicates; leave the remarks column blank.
12:53
